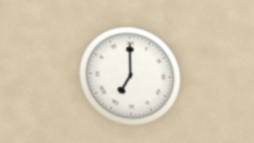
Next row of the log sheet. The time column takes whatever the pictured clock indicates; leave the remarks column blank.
7:00
